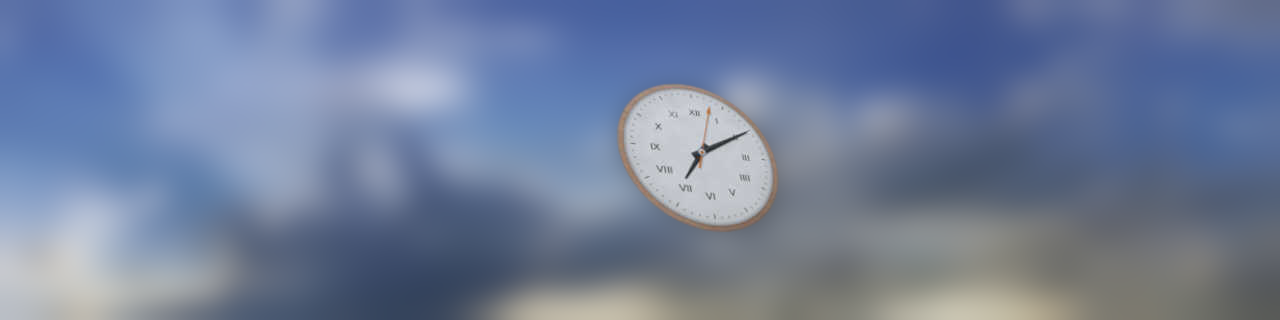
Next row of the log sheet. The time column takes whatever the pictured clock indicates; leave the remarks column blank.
7:10:03
